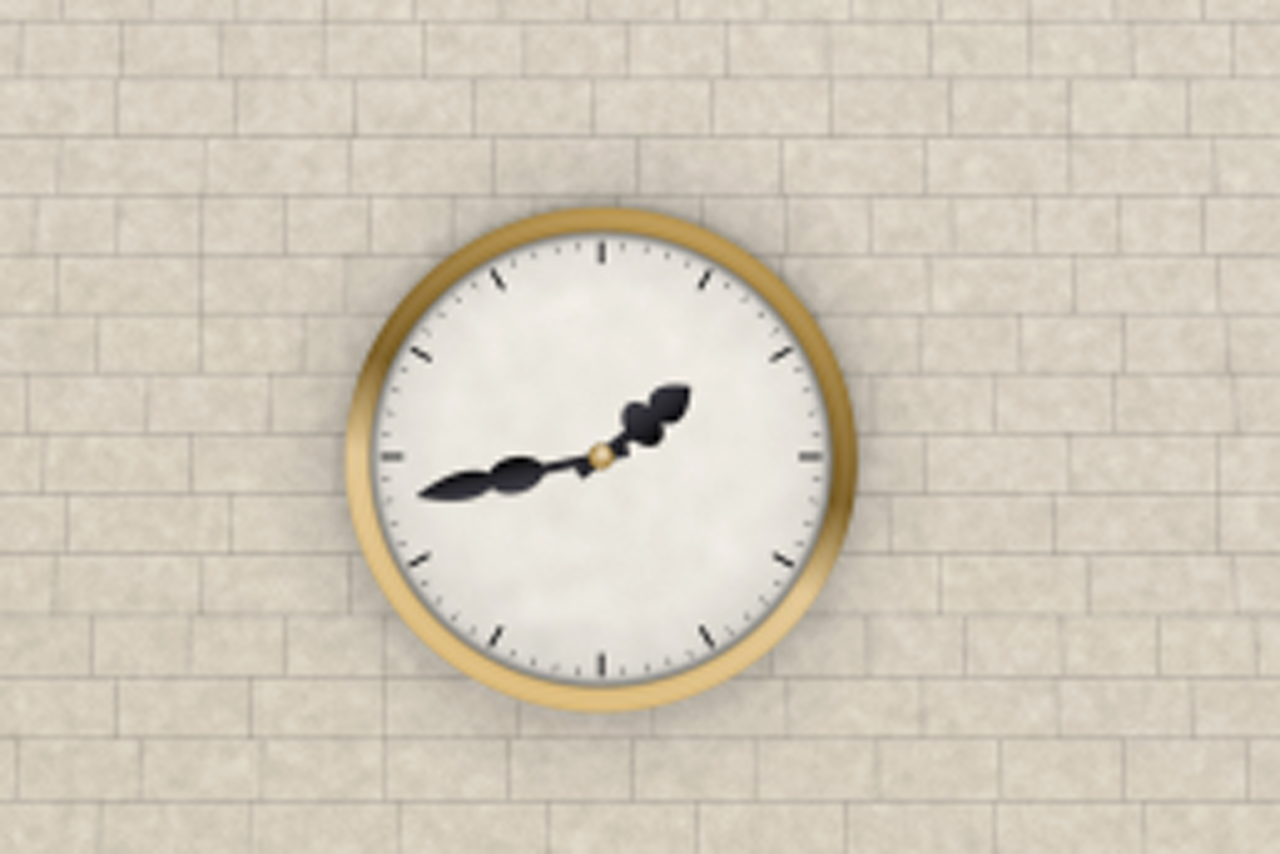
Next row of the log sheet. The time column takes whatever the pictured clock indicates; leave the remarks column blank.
1:43
